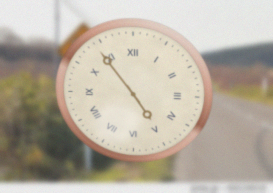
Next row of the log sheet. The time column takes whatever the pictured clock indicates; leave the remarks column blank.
4:54
